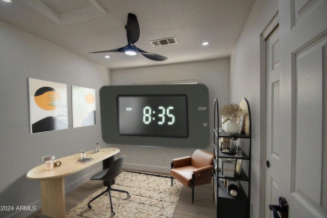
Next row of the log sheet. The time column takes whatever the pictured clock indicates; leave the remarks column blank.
8:35
